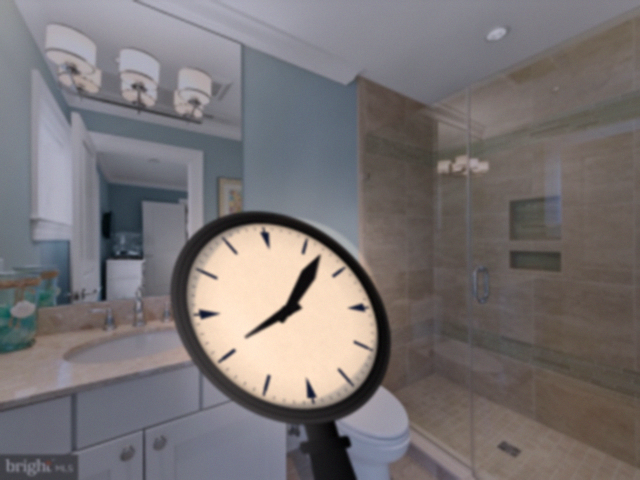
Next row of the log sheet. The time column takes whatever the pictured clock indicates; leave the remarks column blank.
8:07
